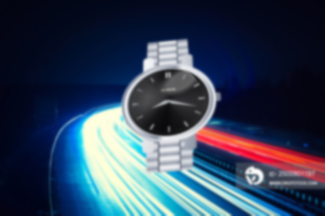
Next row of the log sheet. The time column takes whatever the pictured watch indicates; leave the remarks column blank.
8:18
